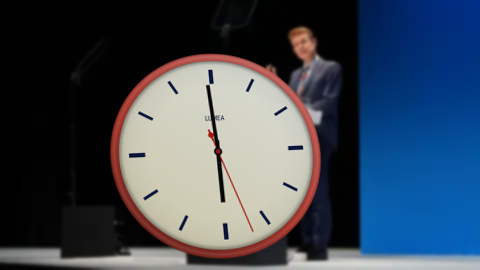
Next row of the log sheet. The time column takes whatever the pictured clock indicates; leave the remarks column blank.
5:59:27
